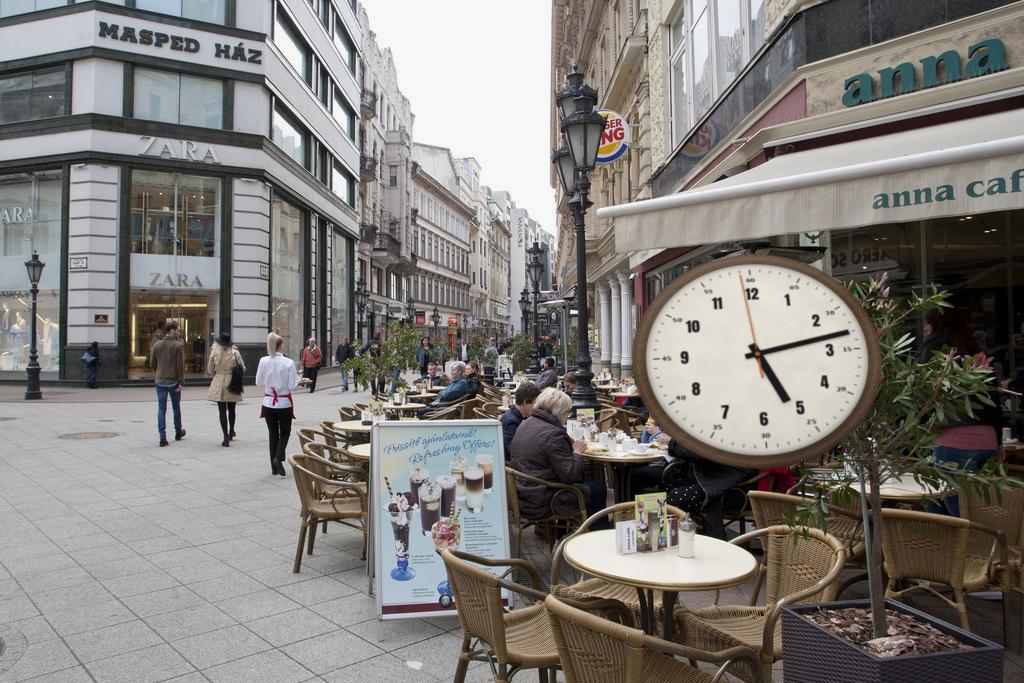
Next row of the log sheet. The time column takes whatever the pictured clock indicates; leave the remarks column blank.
5:12:59
